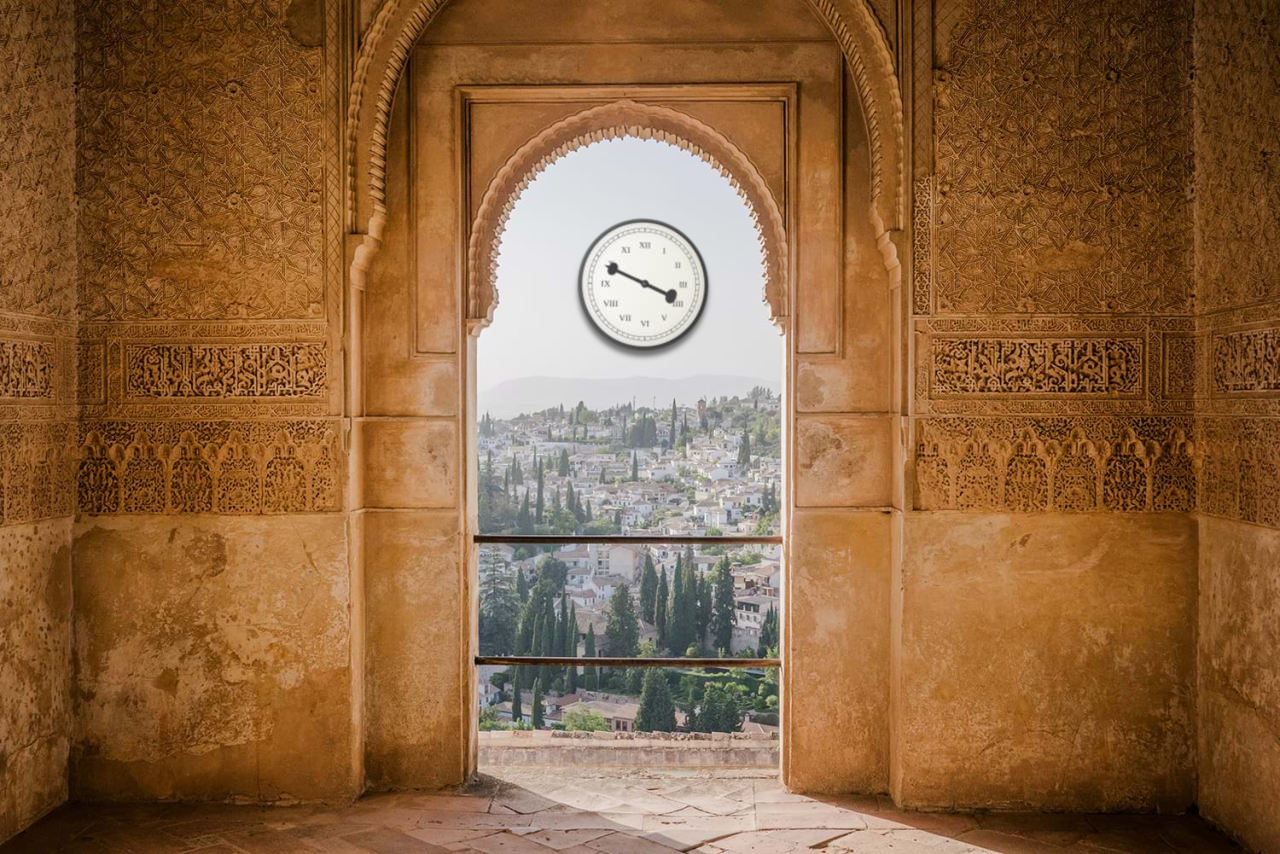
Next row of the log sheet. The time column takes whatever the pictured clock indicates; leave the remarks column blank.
3:49
